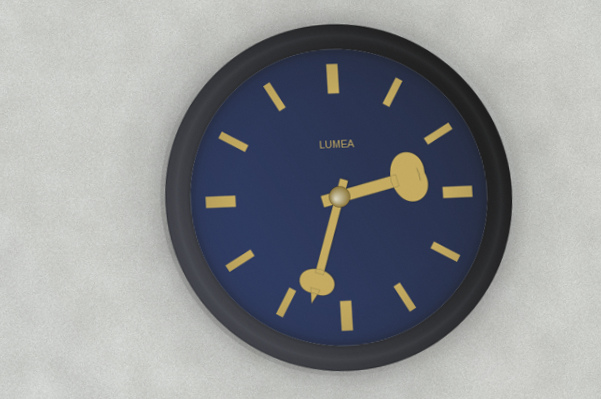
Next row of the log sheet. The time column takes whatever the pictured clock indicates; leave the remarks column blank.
2:33
